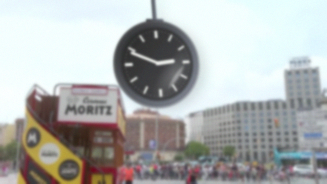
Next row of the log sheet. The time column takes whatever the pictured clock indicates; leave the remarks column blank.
2:49
